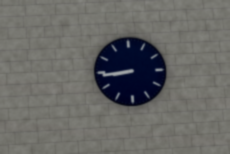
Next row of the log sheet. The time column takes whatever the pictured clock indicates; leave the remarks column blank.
8:44
